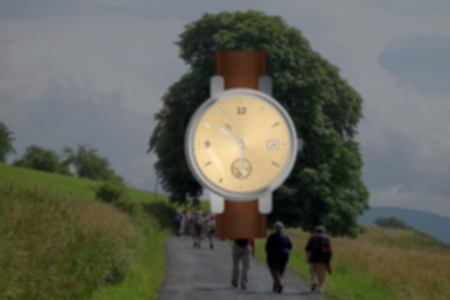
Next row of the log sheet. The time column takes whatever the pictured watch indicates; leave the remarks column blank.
10:30
